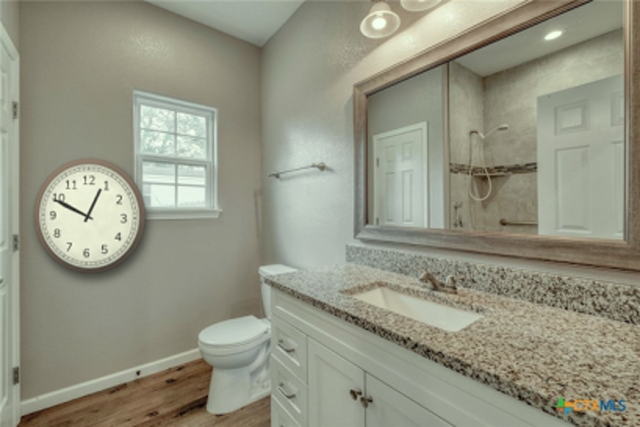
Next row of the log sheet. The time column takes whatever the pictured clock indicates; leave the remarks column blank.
12:49
